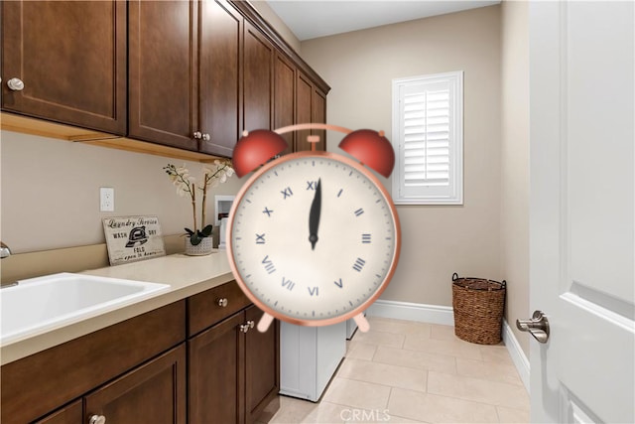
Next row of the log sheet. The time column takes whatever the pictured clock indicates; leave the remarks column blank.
12:01
